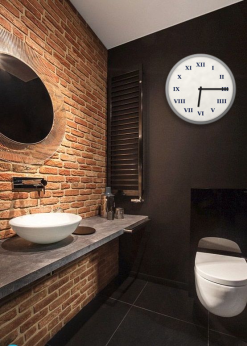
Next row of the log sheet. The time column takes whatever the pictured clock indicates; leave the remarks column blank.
6:15
